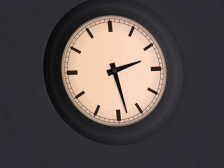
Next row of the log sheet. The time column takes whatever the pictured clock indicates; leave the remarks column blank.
2:28
